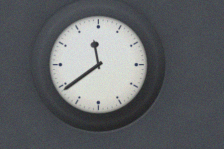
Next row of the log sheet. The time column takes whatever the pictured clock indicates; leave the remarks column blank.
11:39
